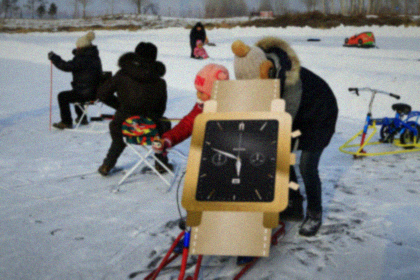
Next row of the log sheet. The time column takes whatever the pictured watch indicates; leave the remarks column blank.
5:49
